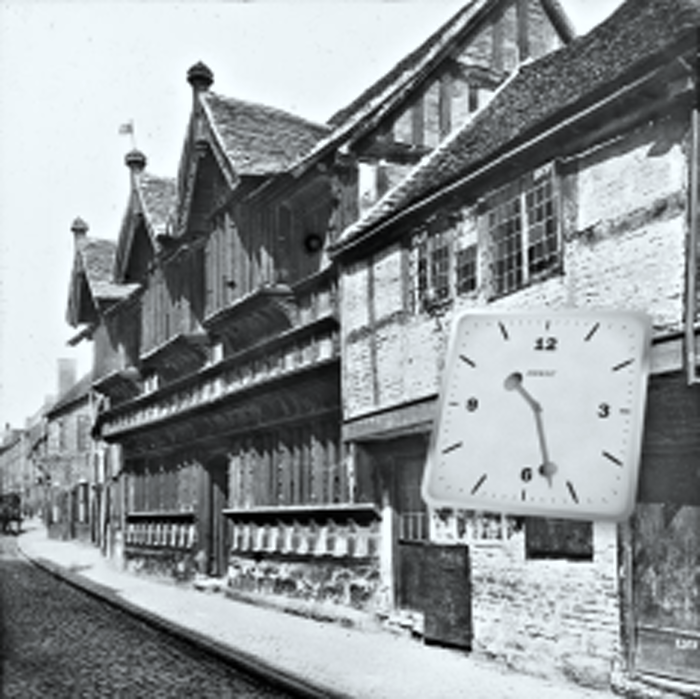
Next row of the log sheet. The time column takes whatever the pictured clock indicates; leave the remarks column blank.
10:27
